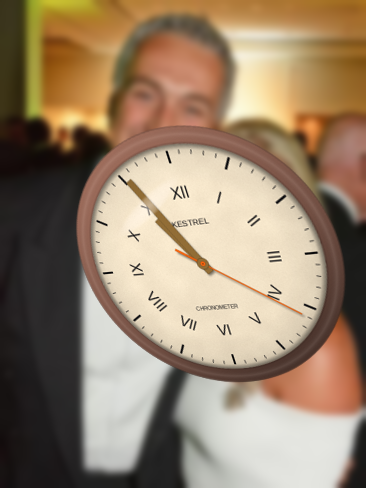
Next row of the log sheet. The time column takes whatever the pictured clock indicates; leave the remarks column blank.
10:55:21
